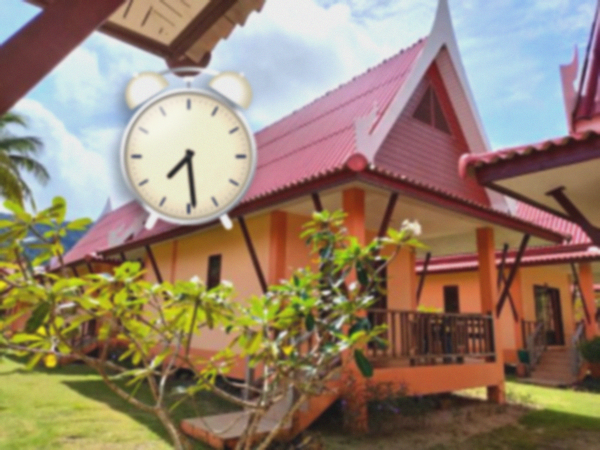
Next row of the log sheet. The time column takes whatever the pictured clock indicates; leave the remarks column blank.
7:29
